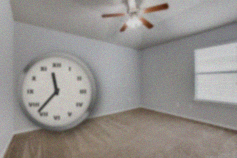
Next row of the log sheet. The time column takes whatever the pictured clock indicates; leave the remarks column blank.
11:37
